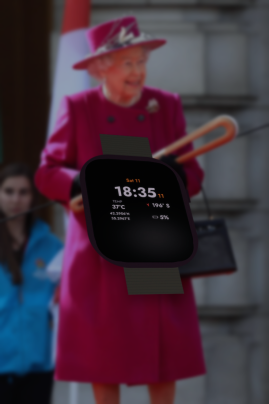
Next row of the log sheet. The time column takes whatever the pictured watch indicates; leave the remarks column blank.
18:35
